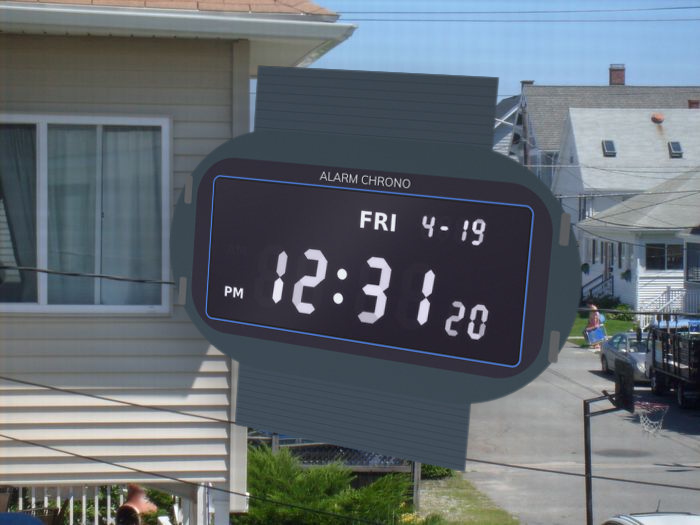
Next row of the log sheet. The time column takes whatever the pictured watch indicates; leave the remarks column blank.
12:31:20
